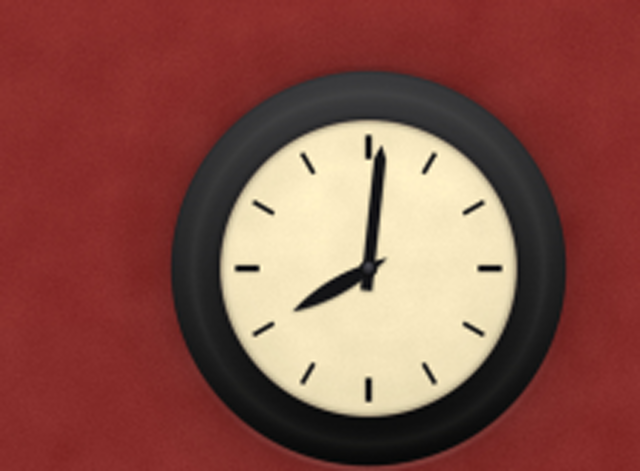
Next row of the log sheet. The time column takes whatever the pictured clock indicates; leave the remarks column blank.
8:01
